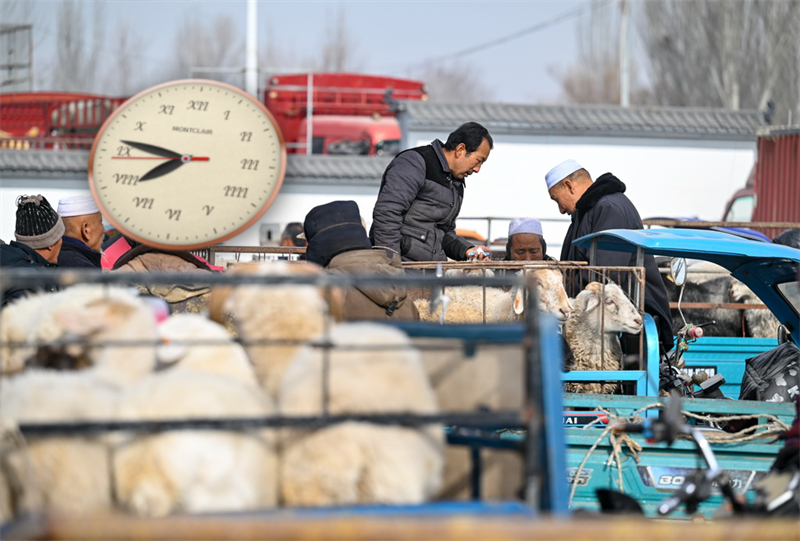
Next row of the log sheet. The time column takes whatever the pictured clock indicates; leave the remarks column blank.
7:46:44
